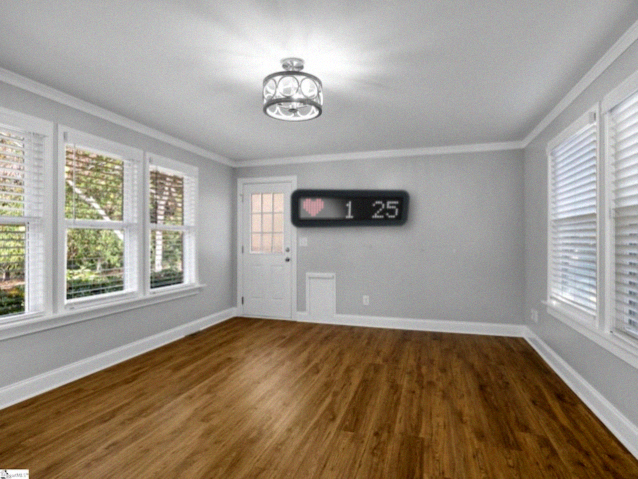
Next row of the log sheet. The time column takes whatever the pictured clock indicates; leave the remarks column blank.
1:25
